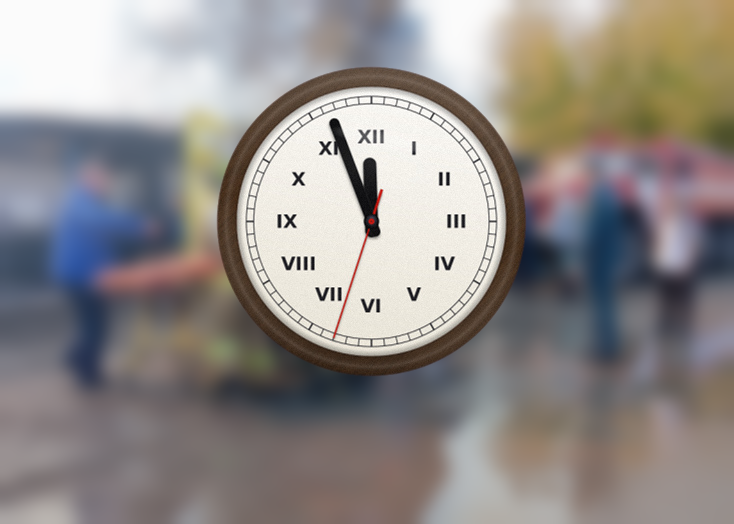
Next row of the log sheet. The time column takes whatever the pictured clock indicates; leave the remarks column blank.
11:56:33
